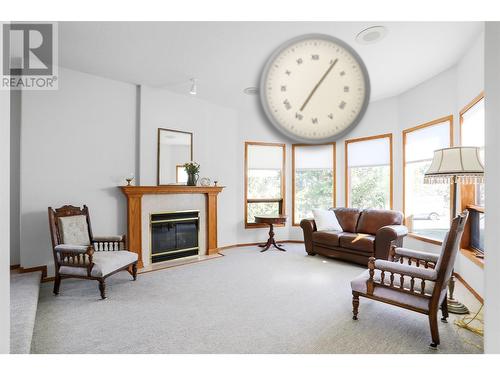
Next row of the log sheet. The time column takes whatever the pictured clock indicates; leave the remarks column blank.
7:06
